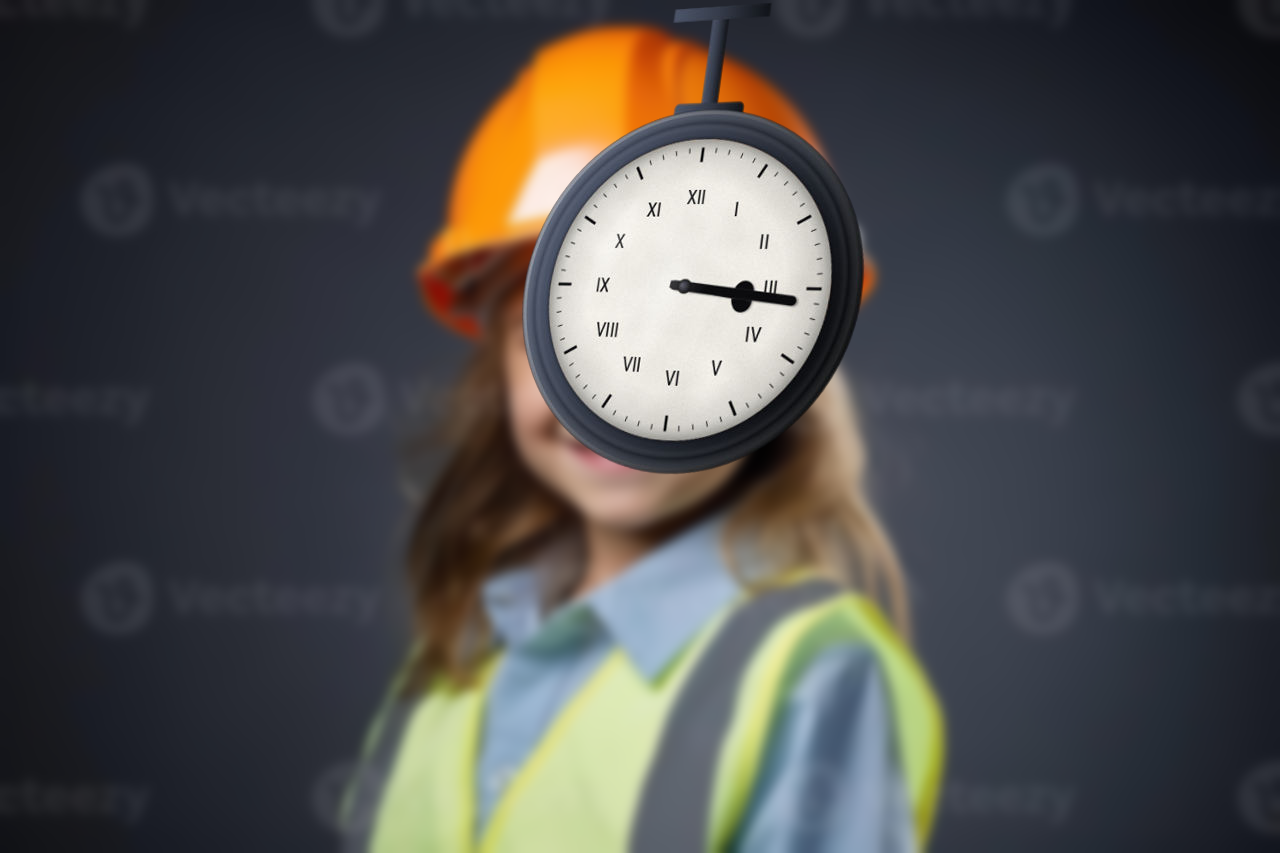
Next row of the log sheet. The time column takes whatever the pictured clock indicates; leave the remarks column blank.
3:16
